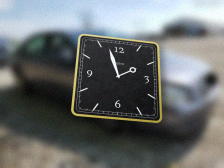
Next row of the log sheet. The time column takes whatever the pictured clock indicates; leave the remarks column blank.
1:57
